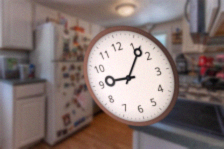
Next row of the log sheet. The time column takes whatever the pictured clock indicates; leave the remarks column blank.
9:07
